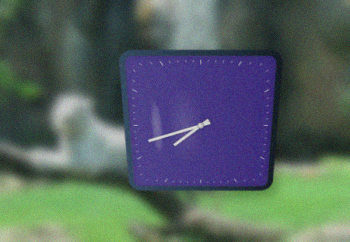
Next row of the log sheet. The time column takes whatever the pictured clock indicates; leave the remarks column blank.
7:42
